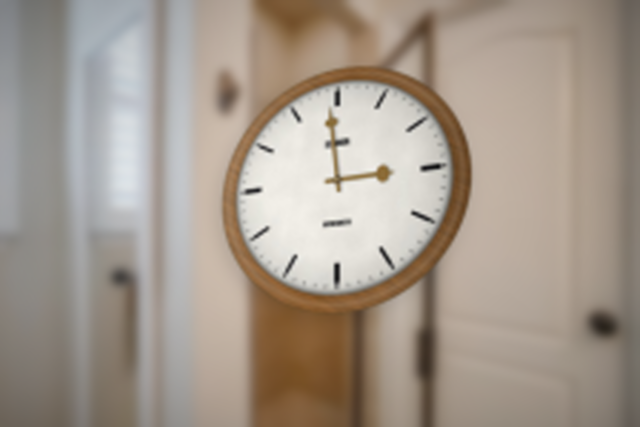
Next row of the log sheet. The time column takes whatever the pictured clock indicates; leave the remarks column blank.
2:59
